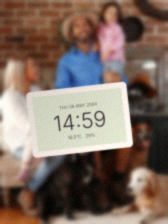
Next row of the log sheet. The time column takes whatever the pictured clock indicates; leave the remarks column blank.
14:59
